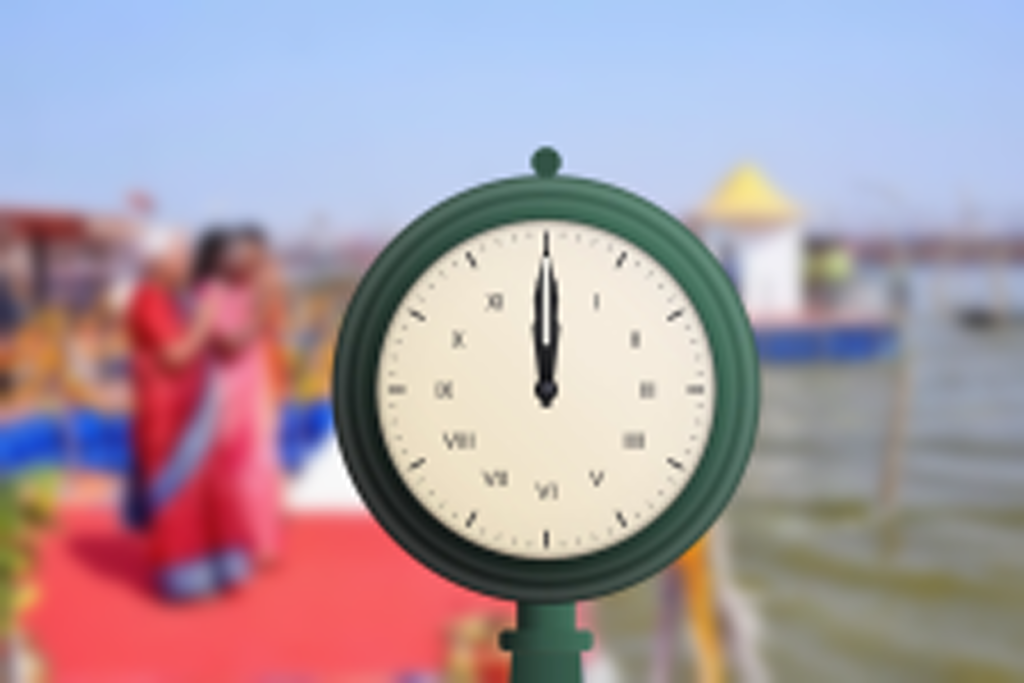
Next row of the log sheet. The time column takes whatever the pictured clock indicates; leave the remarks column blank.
12:00
